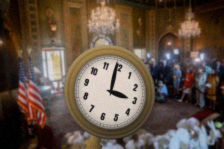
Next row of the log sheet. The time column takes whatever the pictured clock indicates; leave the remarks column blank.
2:59
